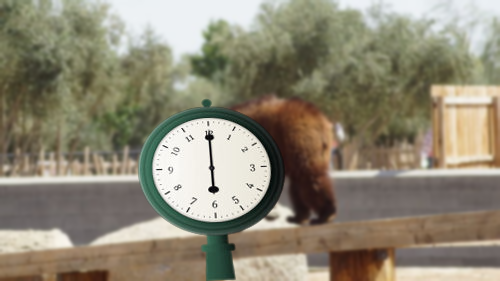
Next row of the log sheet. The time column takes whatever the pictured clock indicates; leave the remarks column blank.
6:00
